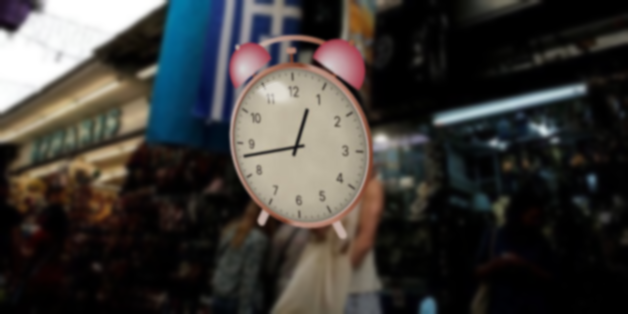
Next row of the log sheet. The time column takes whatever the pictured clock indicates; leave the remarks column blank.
12:43
